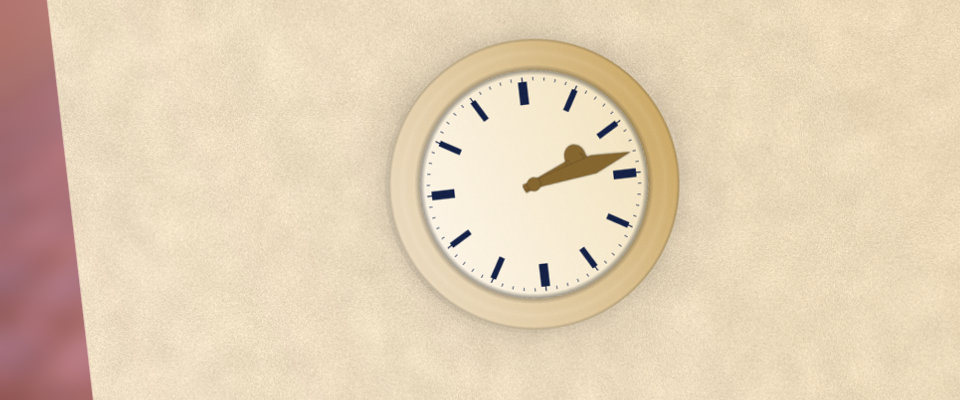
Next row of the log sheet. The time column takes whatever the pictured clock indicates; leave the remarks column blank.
2:13
